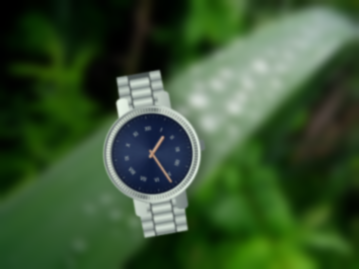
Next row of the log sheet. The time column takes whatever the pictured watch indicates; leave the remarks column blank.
1:26
